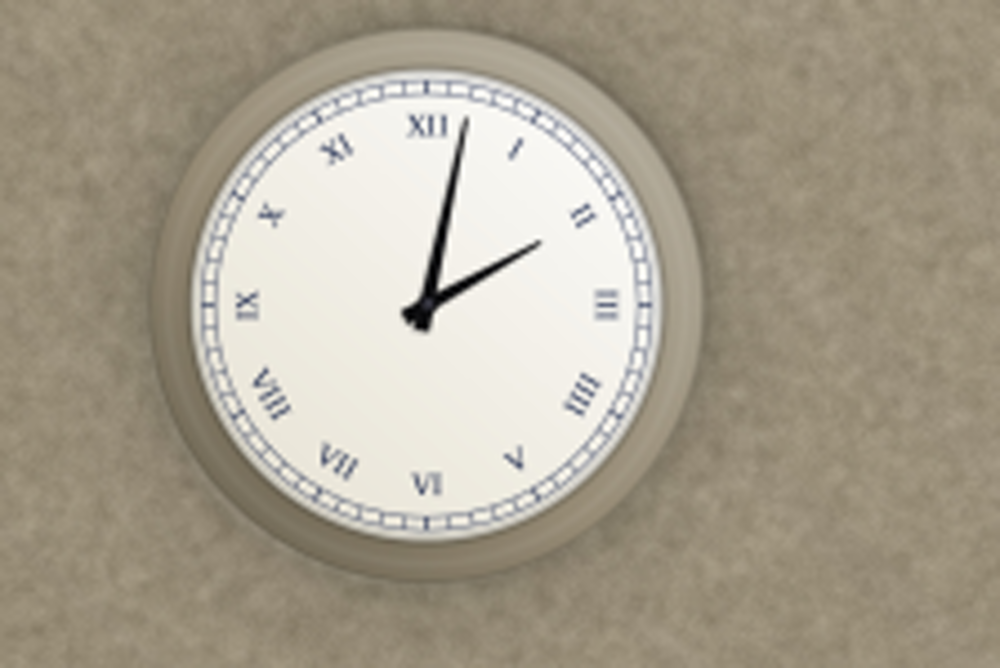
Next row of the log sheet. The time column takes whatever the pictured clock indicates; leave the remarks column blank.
2:02
